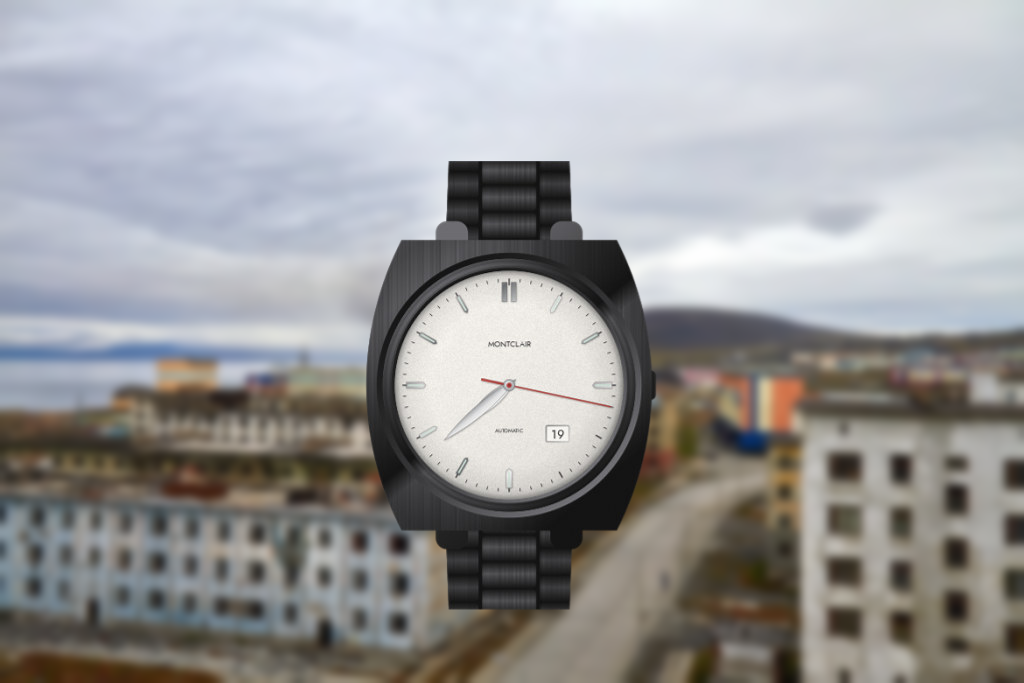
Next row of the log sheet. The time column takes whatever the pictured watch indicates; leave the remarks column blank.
7:38:17
